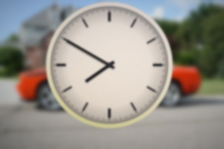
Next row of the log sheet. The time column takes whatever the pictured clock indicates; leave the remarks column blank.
7:50
